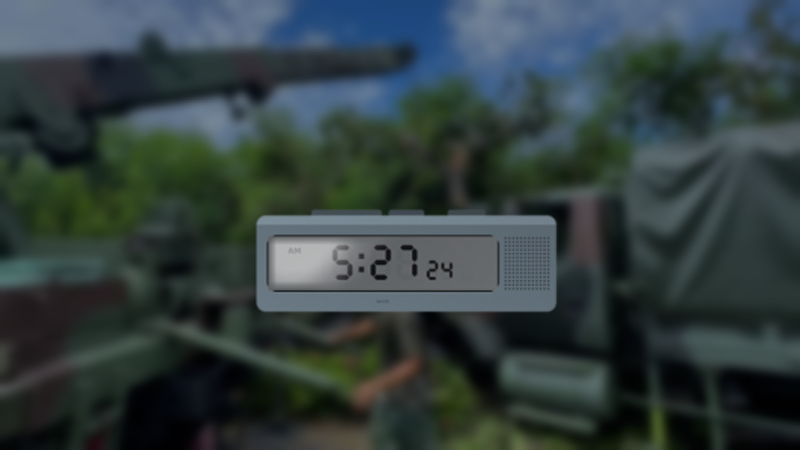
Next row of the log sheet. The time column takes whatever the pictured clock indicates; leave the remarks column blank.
5:27:24
